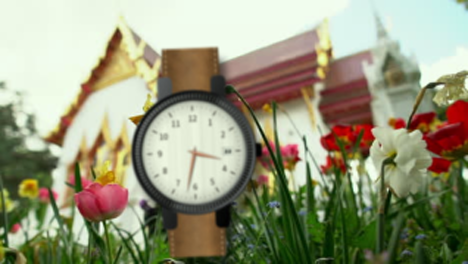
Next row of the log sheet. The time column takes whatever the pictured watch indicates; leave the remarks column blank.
3:32
